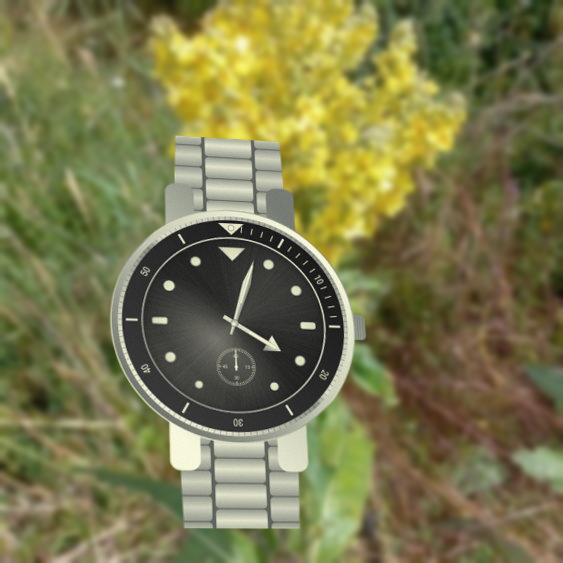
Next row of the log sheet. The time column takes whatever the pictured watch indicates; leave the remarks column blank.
4:03
